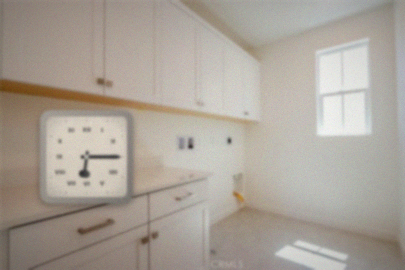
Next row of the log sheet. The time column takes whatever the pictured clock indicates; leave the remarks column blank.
6:15
